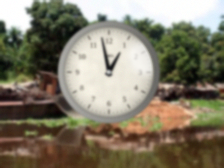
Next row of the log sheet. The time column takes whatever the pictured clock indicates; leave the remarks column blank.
12:58
